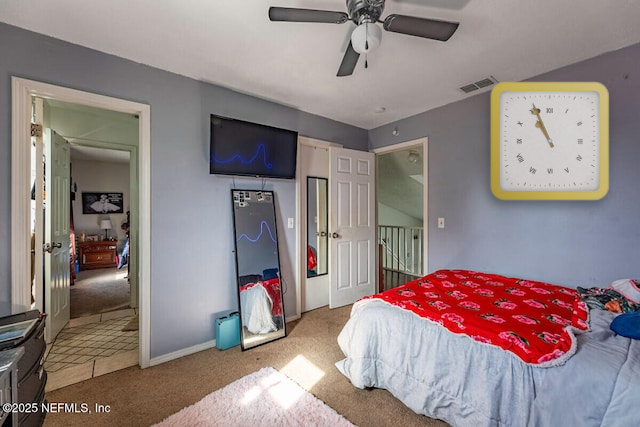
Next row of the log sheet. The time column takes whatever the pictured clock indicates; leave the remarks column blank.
10:56
